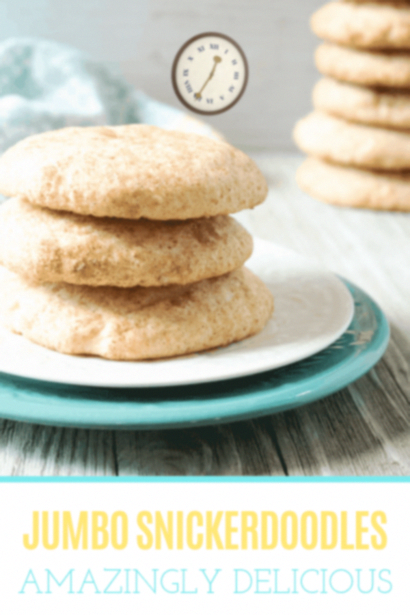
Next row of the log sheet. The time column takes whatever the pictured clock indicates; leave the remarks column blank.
12:35
